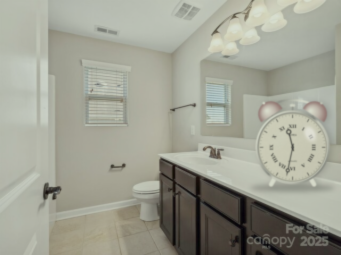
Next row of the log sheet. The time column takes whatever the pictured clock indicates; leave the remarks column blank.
11:32
